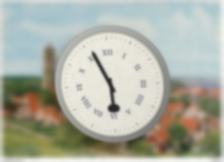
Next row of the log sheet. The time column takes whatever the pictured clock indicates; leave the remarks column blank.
5:56
